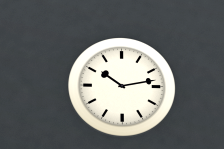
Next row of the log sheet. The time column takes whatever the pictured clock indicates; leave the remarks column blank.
10:13
